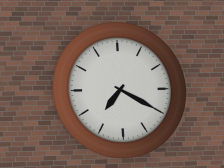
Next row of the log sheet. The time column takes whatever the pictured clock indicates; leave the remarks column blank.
7:20
